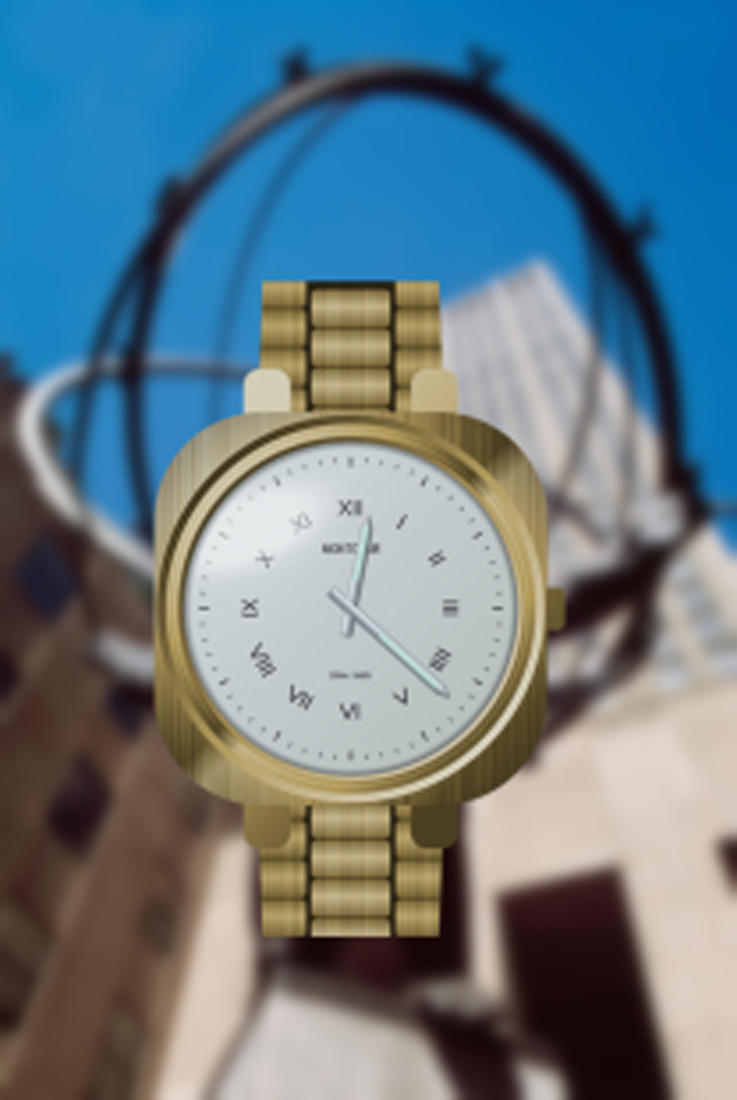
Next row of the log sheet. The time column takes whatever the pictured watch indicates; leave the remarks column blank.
12:22
